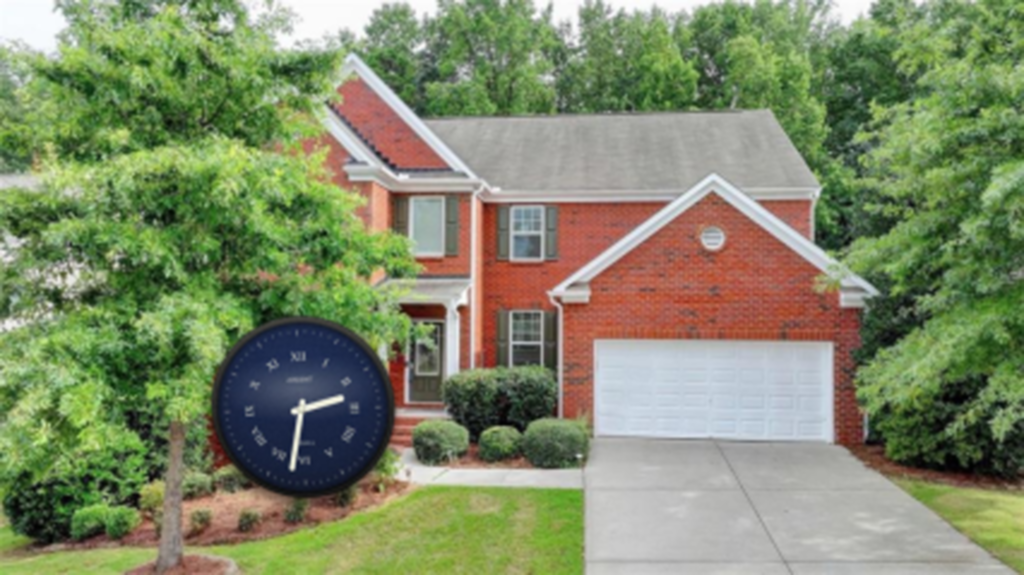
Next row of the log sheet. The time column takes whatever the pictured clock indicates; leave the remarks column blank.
2:32
